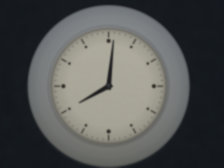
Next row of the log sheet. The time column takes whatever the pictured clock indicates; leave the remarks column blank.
8:01
